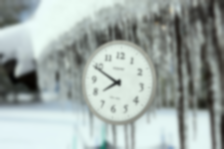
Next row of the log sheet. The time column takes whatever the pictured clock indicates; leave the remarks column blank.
7:49
